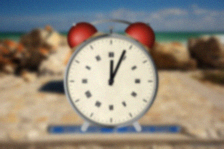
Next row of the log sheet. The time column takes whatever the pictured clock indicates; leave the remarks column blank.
12:04
